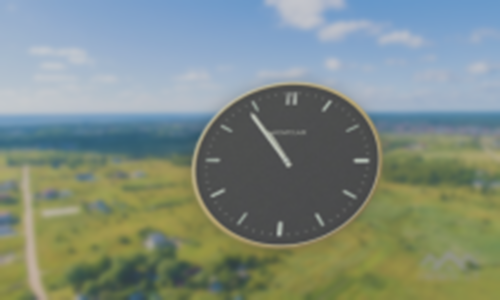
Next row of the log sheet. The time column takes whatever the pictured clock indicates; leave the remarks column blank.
10:54
